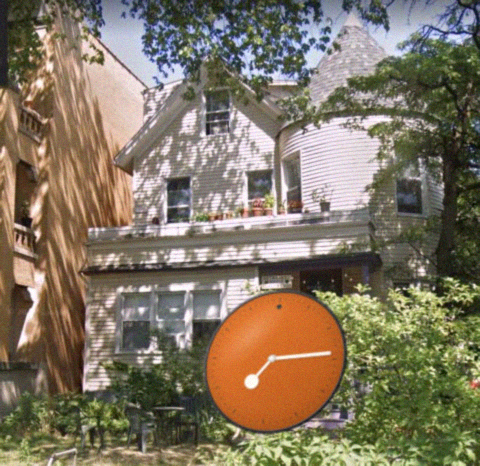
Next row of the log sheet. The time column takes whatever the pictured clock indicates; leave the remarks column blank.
7:14
